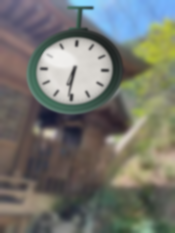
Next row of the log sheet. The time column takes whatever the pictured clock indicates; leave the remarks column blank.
6:31
